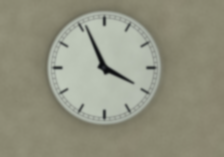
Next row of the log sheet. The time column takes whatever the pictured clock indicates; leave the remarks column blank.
3:56
